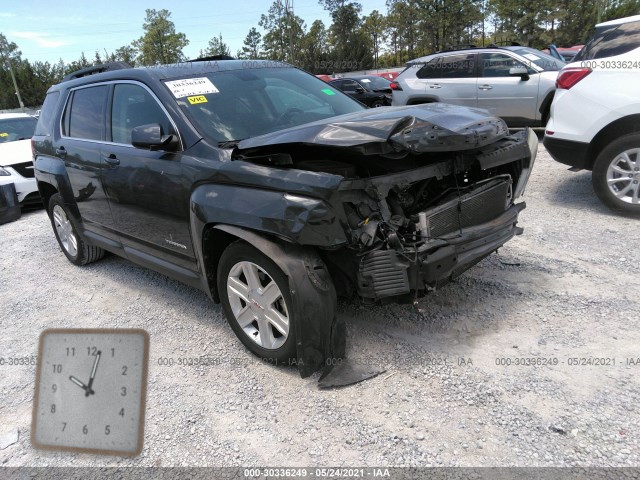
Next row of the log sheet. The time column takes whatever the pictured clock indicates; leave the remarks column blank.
10:02
